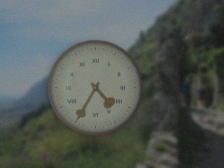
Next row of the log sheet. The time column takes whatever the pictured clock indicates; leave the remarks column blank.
4:35
